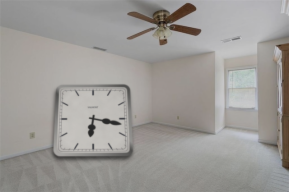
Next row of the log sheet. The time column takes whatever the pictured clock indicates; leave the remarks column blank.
6:17
